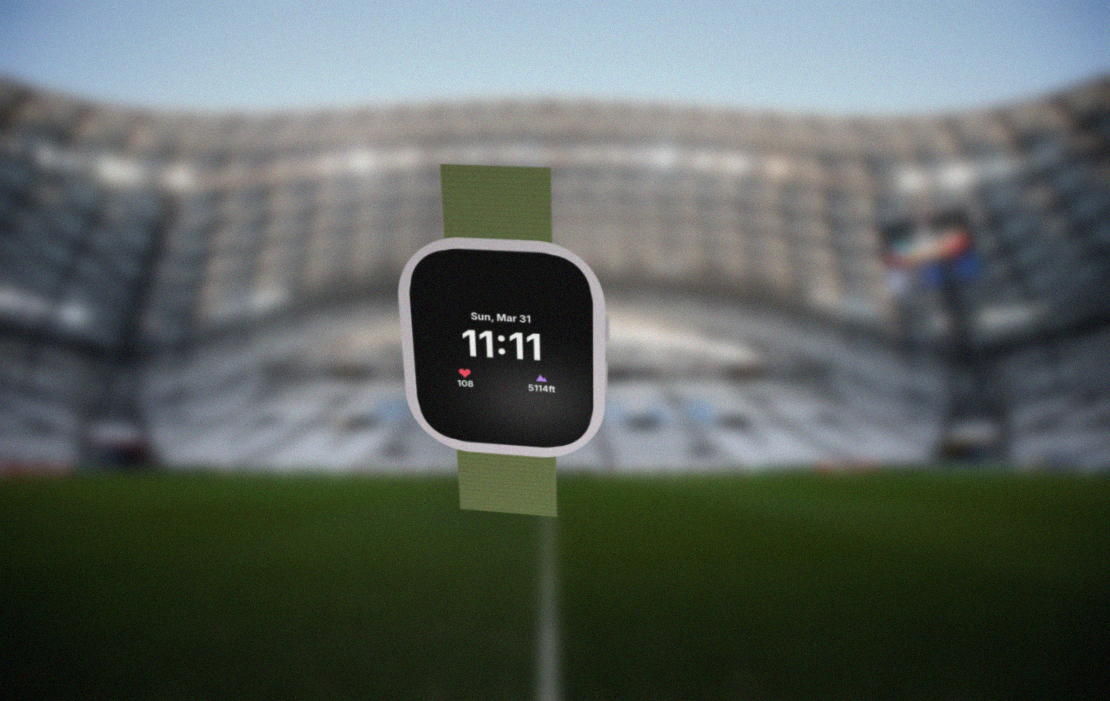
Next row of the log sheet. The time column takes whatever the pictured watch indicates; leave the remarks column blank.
11:11
